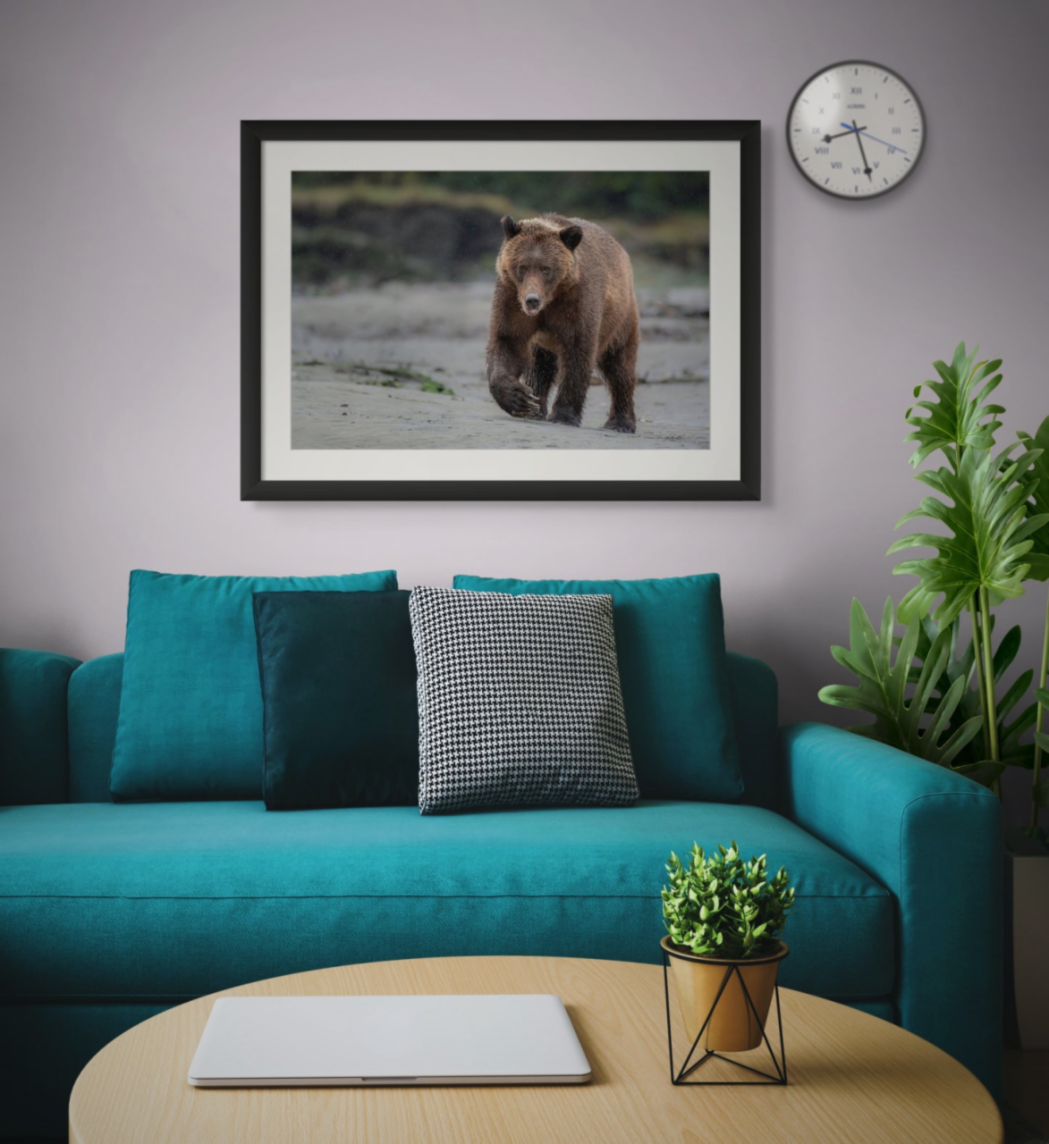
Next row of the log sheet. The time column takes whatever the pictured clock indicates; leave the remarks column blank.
8:27:19
